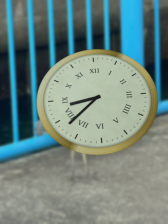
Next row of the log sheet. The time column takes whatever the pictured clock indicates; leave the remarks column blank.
8:38
